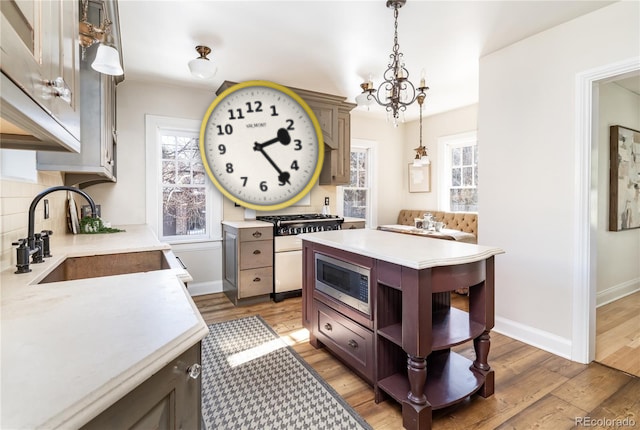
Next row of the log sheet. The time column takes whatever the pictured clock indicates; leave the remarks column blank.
2:24
